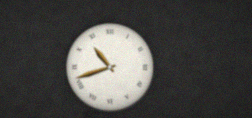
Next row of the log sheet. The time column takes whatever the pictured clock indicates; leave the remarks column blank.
10:42
